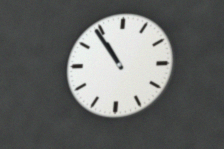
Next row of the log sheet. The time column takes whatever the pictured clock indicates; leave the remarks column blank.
10:54
